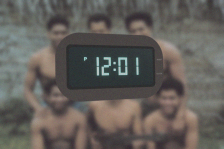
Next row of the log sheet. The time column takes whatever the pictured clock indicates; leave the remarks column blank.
12:01
